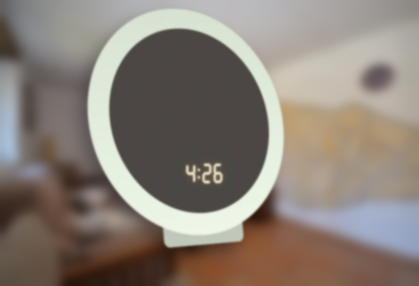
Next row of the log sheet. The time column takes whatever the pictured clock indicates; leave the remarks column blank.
4:26
